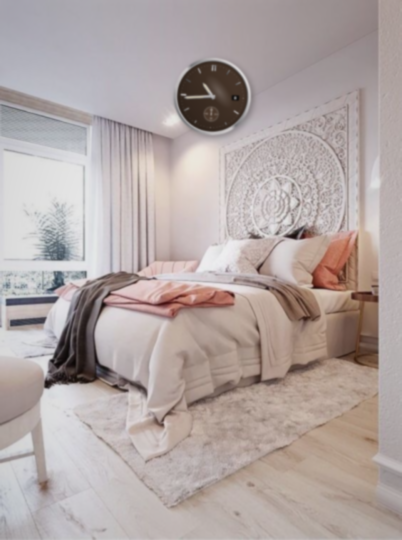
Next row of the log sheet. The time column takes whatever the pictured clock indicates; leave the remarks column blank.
10:44
